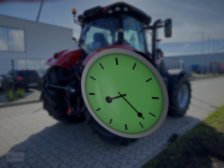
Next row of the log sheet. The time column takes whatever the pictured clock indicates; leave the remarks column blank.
8:23
